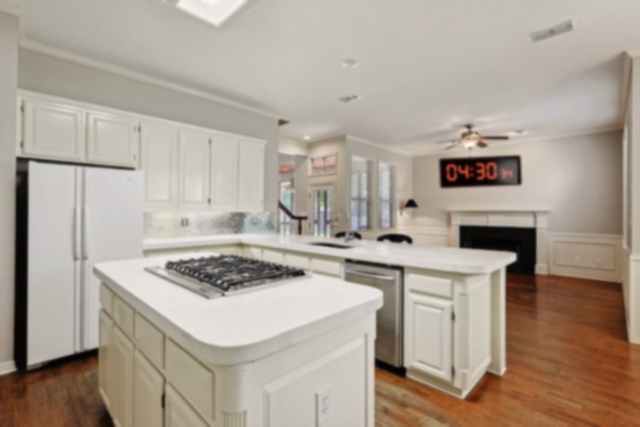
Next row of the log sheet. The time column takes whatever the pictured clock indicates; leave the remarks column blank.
4:30
